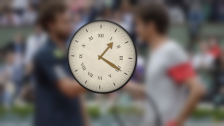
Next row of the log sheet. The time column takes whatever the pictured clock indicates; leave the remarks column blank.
1:20
